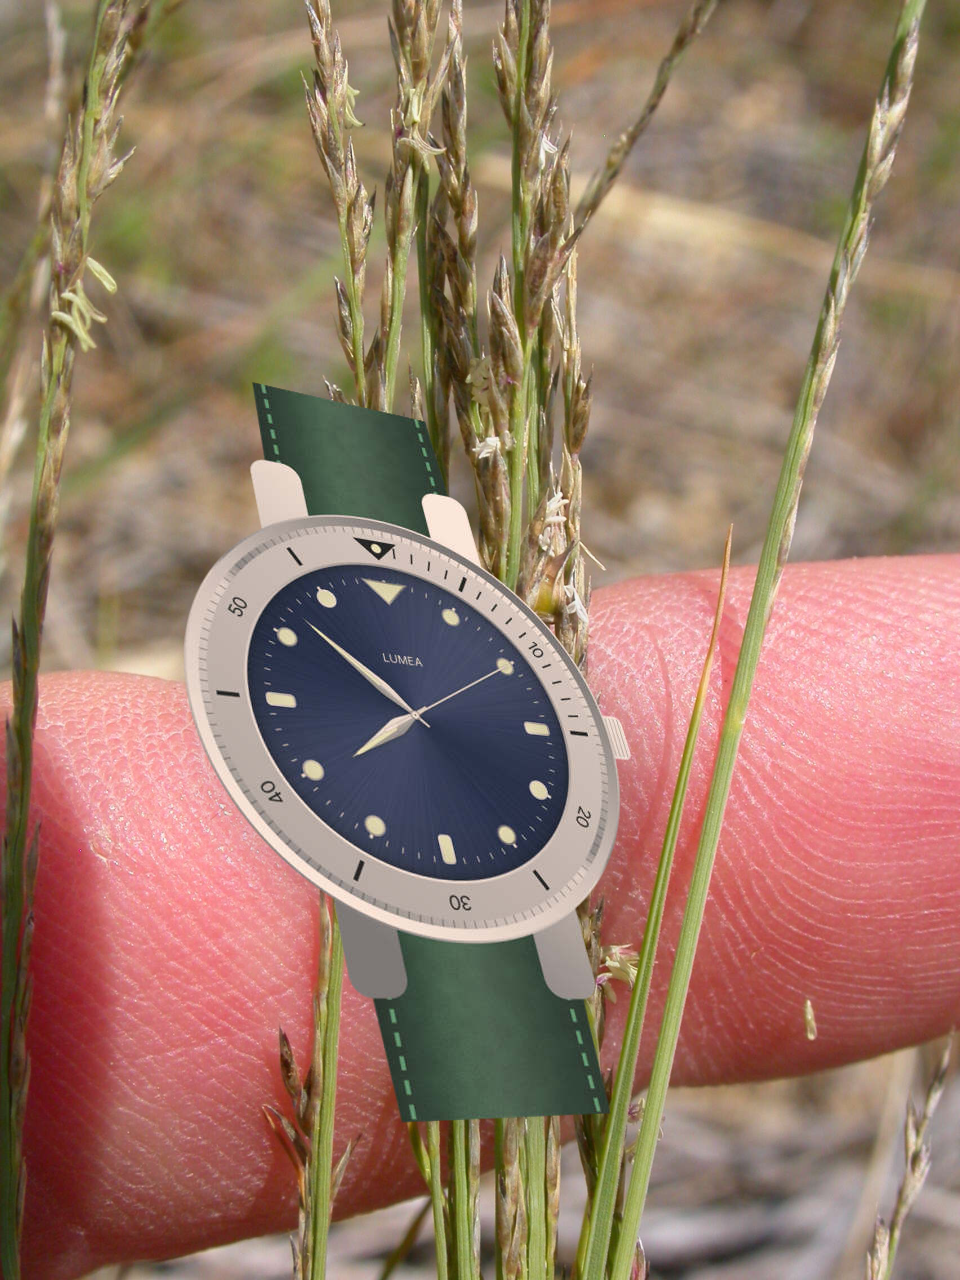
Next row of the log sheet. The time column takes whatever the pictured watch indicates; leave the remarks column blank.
7:52:10
